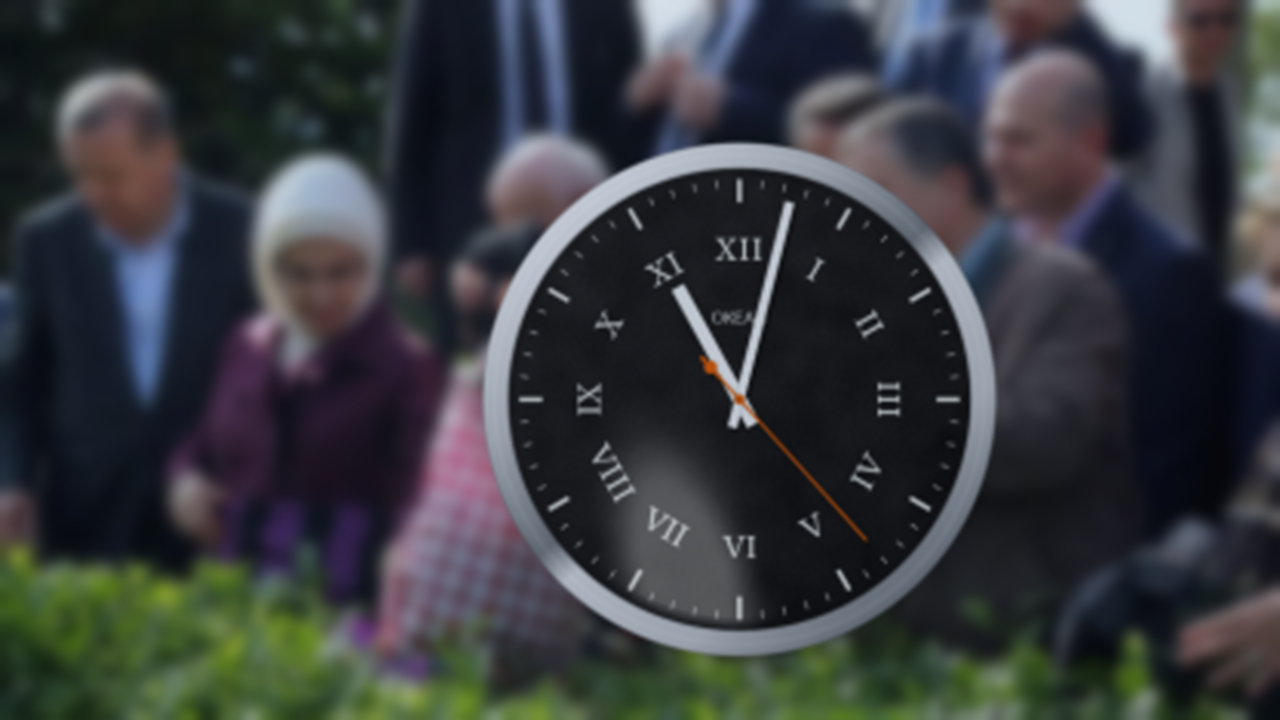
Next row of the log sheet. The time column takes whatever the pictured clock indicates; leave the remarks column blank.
11:02:23
